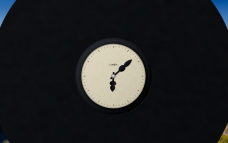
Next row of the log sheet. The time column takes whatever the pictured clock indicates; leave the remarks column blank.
6:08
